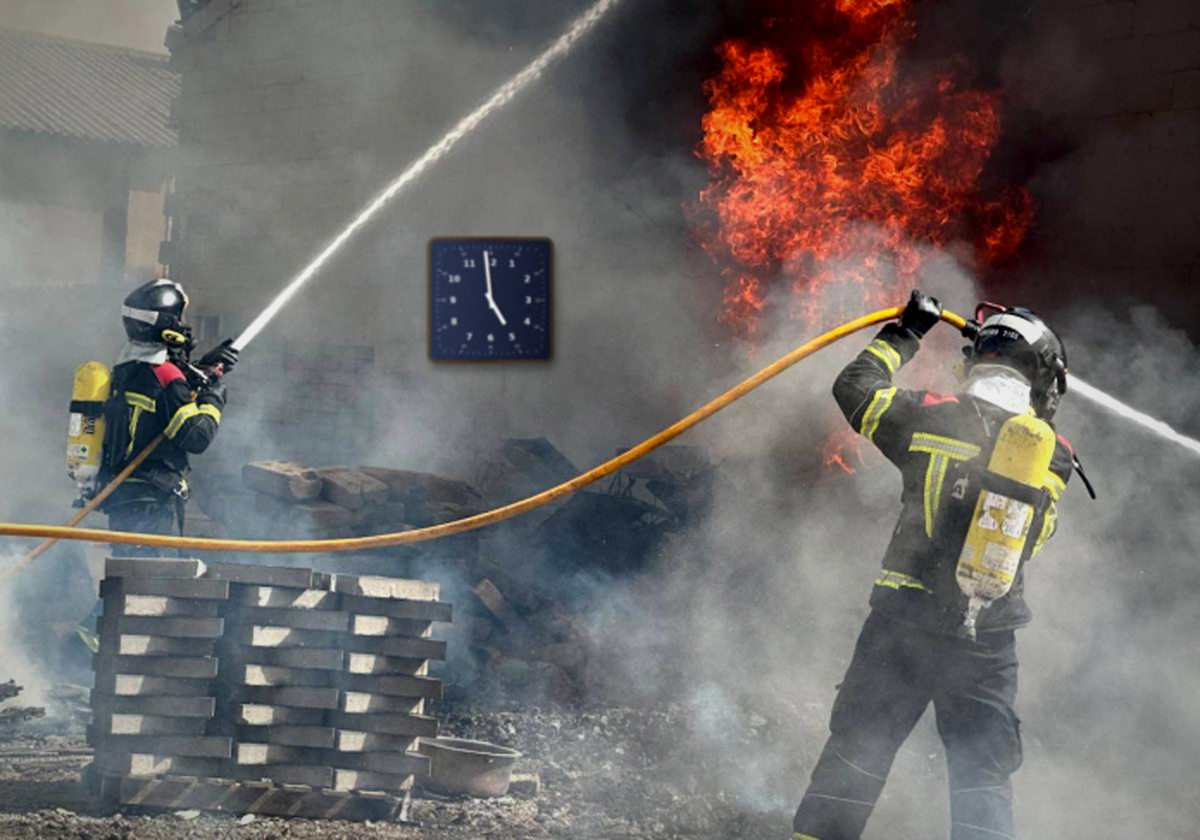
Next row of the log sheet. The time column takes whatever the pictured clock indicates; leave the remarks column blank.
4:59
